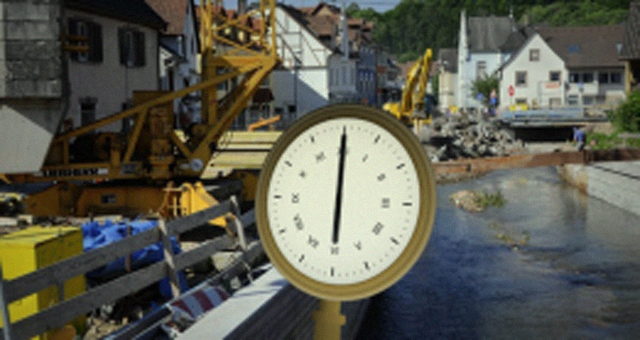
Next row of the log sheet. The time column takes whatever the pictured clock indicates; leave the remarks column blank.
6:00
